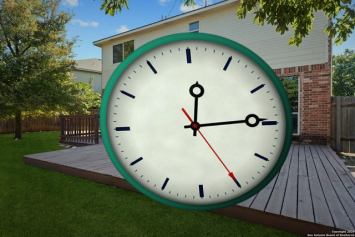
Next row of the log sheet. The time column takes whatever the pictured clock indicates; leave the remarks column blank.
12:14:25
